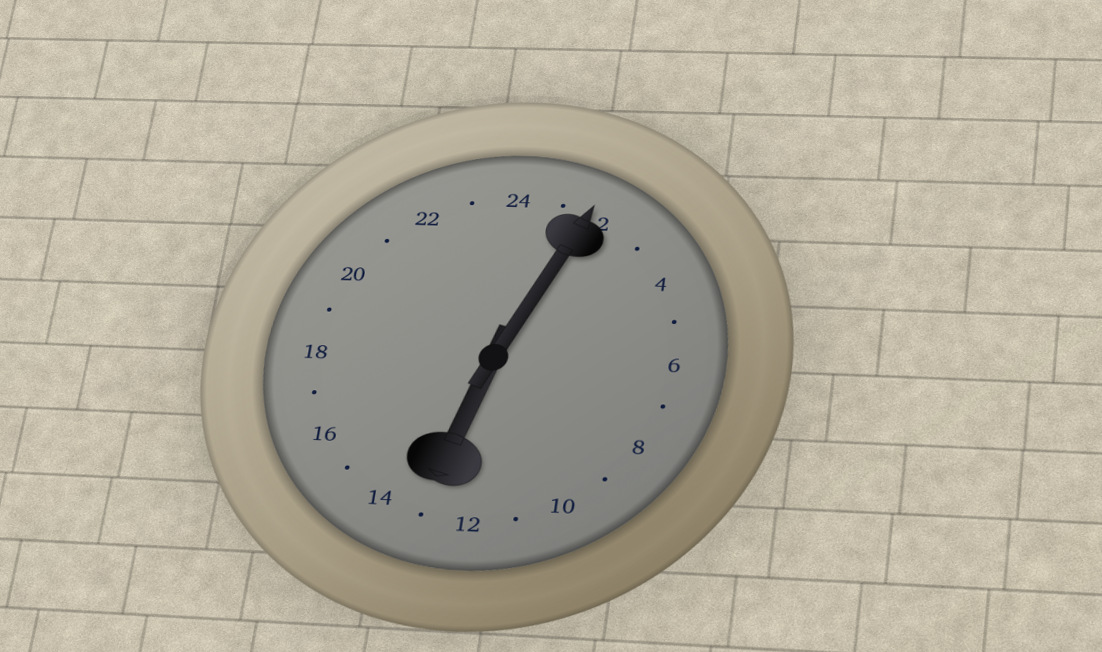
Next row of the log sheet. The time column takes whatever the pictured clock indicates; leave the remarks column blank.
13:04
